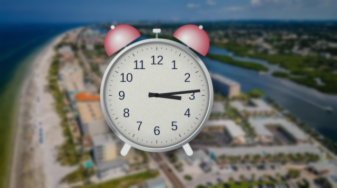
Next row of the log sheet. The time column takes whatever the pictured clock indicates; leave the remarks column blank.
3:14
